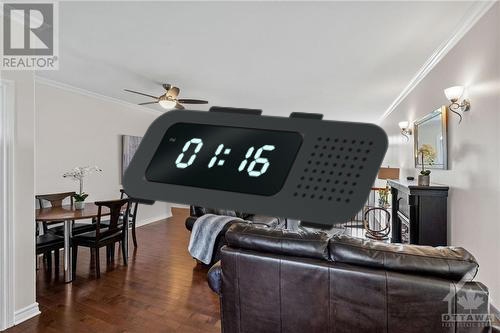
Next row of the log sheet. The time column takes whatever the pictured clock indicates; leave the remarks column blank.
1:16
